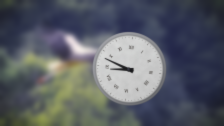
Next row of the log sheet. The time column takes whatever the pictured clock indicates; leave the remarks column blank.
8:48
